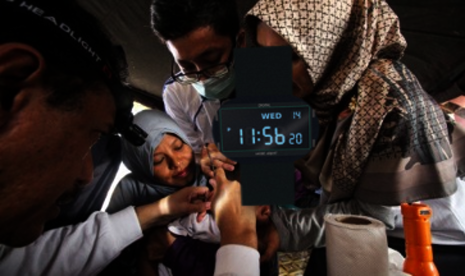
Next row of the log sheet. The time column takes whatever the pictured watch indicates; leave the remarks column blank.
11:56:20
